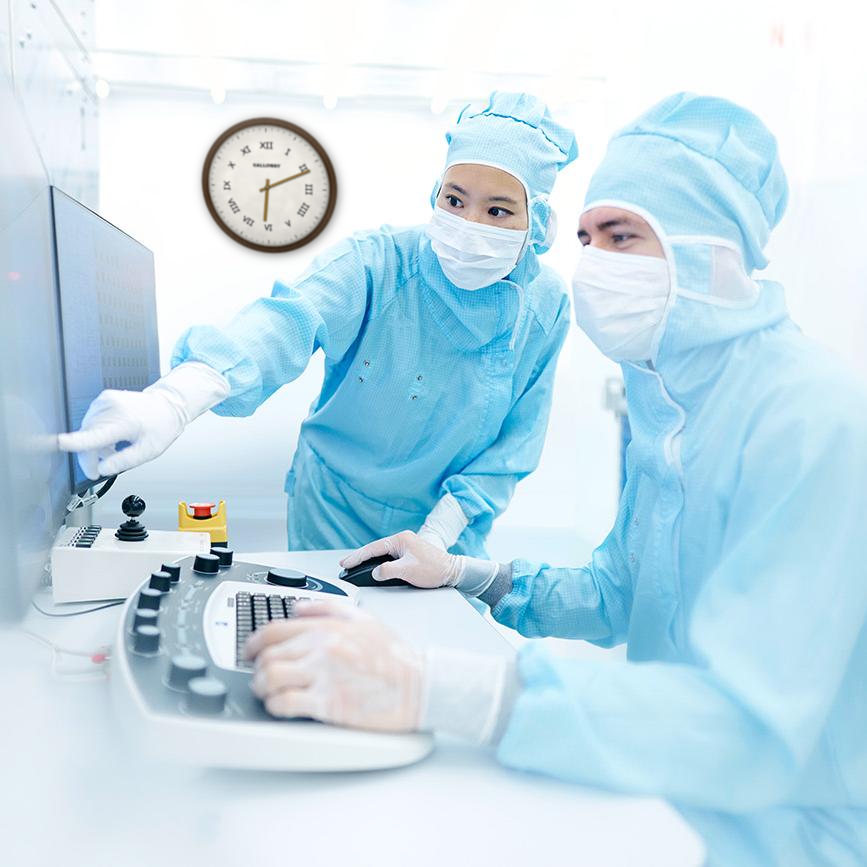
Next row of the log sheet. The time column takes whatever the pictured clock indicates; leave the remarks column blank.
6:11
